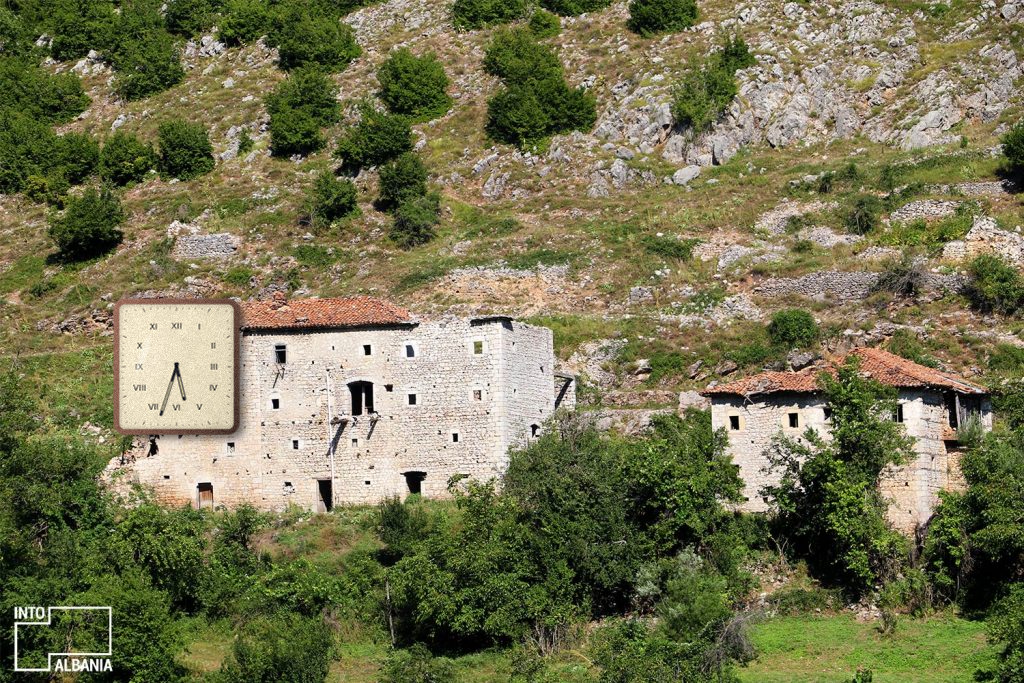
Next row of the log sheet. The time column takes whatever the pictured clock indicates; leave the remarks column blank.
5:33
